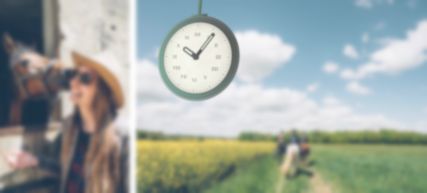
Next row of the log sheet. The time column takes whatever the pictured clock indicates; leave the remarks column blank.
10:06
